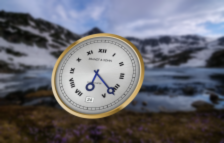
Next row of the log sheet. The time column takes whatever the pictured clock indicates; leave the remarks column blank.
6:22
